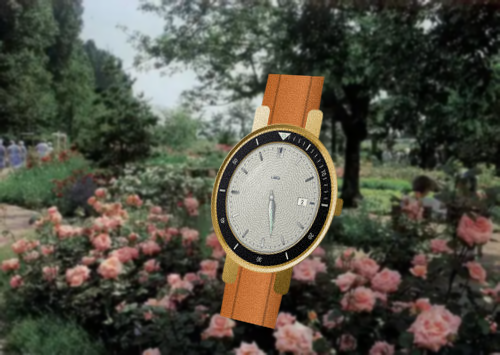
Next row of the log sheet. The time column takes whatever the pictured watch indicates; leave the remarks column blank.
5:28
